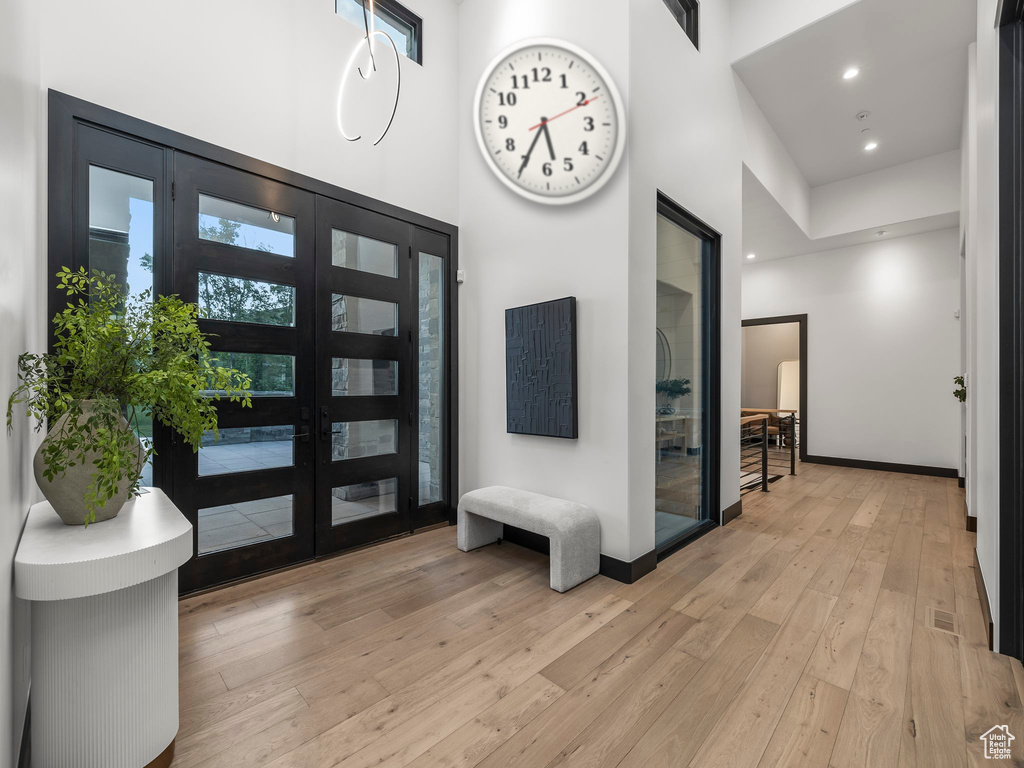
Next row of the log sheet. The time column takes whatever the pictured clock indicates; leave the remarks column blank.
5:35:11
